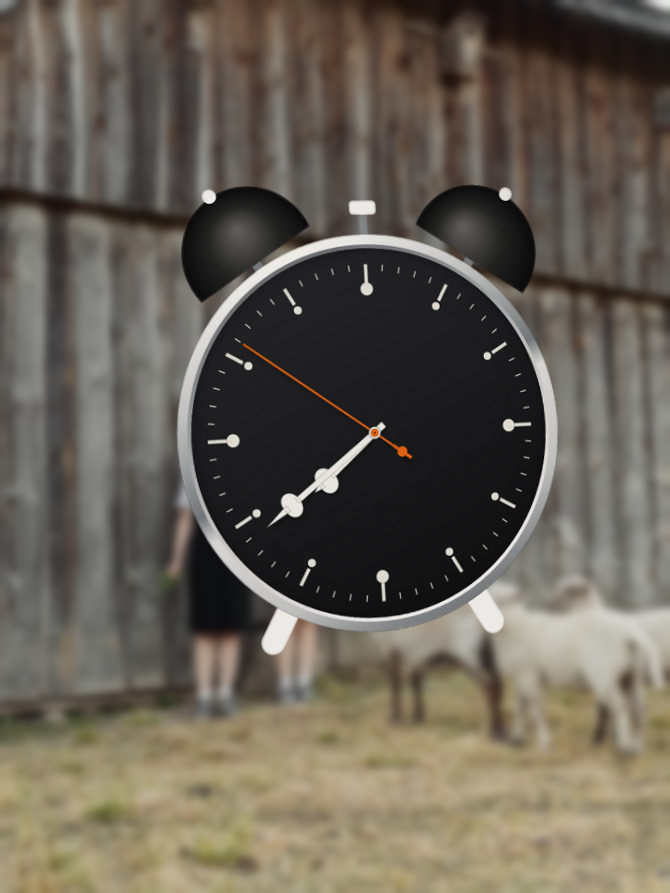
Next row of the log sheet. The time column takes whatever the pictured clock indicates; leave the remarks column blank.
7:38:51
